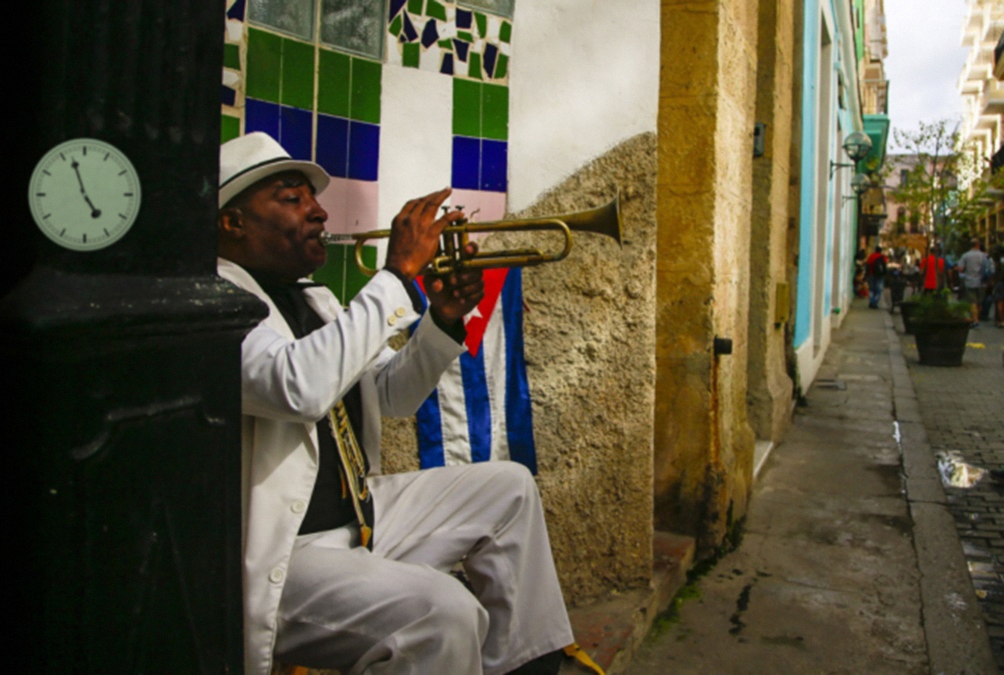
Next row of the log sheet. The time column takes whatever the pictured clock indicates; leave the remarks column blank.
4:57
